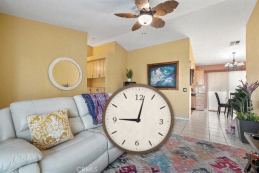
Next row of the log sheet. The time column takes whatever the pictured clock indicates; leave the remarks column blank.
9:02
